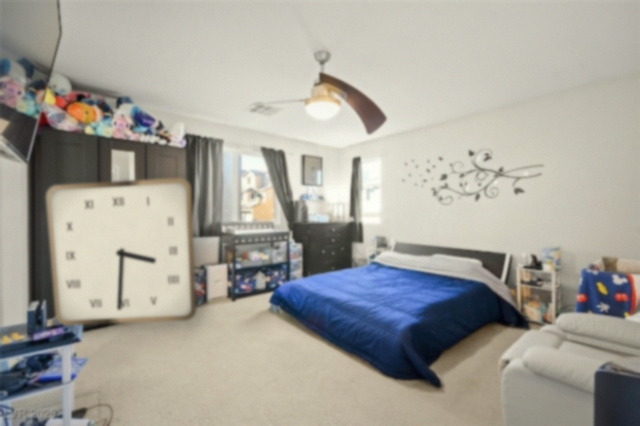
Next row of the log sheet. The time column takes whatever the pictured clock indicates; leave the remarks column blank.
3:31
